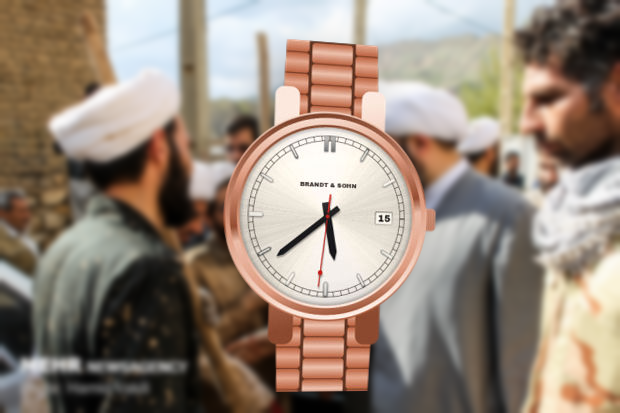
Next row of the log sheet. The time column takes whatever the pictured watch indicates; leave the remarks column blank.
5:38:31
